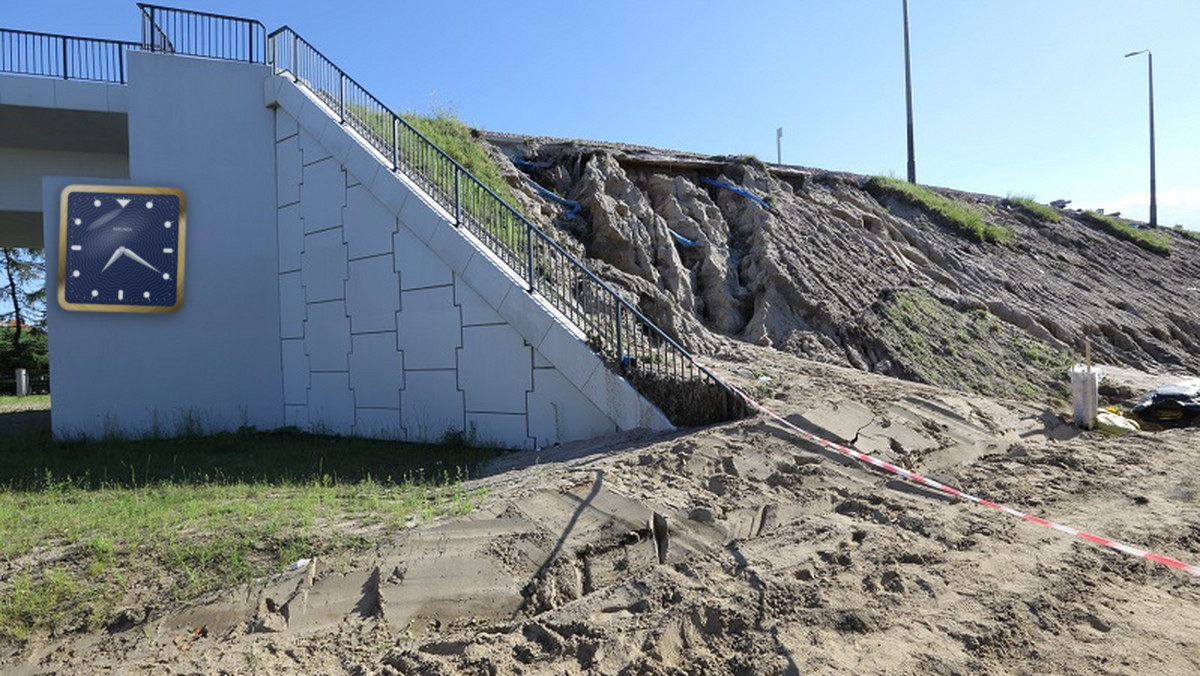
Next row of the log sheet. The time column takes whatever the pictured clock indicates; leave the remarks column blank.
7:20
